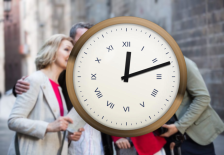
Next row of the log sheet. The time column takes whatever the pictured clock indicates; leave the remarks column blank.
12:12
